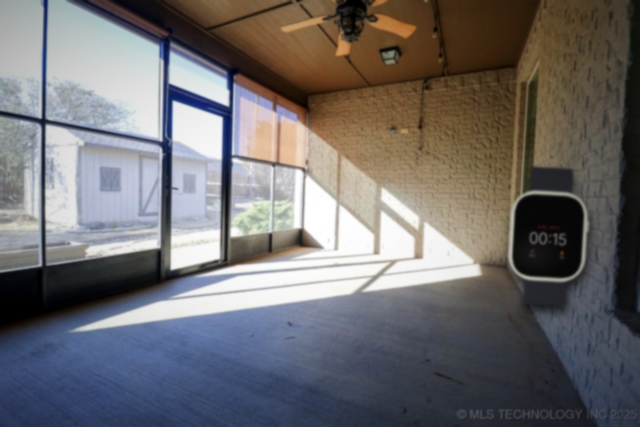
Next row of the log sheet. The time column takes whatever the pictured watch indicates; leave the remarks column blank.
0:15
